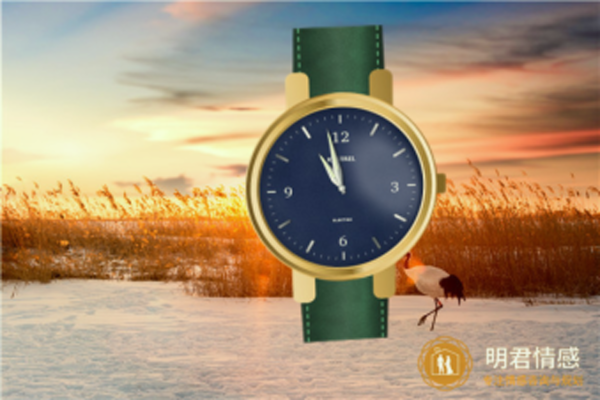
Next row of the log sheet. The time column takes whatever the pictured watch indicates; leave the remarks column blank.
10:58
